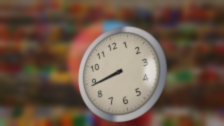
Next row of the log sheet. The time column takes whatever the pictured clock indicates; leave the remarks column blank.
8:44
